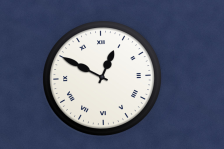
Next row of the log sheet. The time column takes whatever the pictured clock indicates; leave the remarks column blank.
12:50
